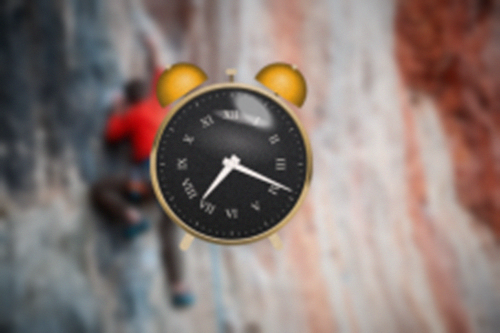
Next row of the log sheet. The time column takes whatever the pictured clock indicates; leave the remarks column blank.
7:19
